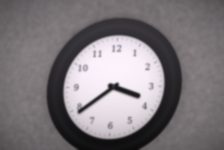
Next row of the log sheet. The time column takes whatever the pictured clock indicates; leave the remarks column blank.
3:39
